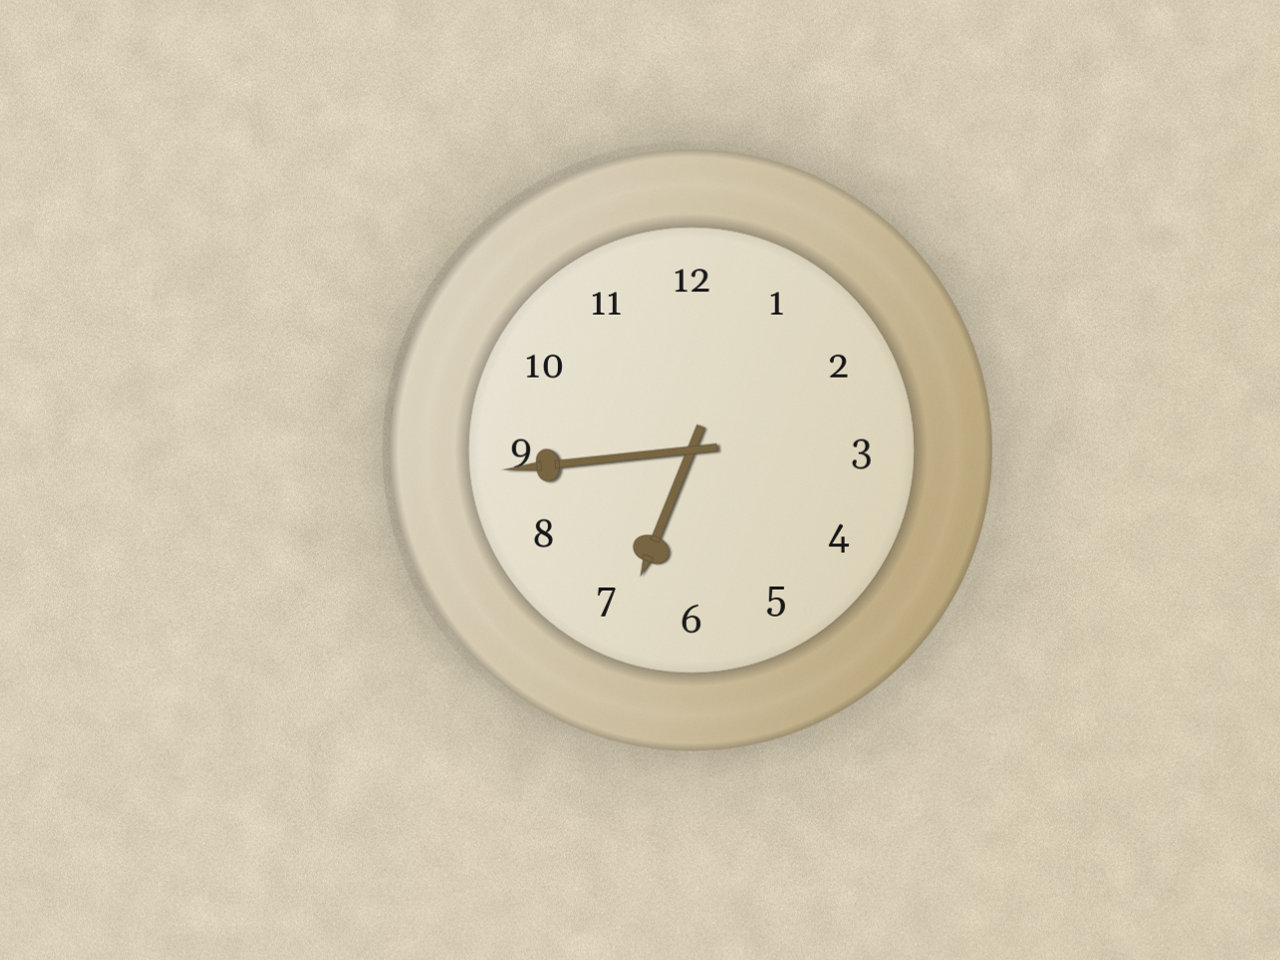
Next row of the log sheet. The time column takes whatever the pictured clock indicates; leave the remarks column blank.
6:44
